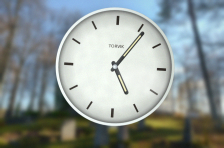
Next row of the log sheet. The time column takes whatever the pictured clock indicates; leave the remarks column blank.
5:06
